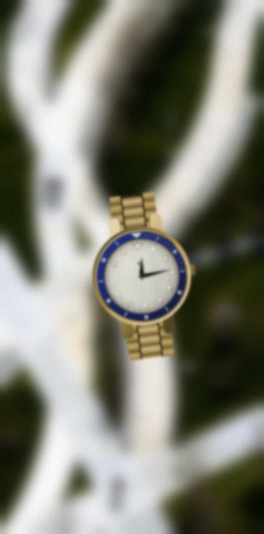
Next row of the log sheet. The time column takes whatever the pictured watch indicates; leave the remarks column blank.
12:14
